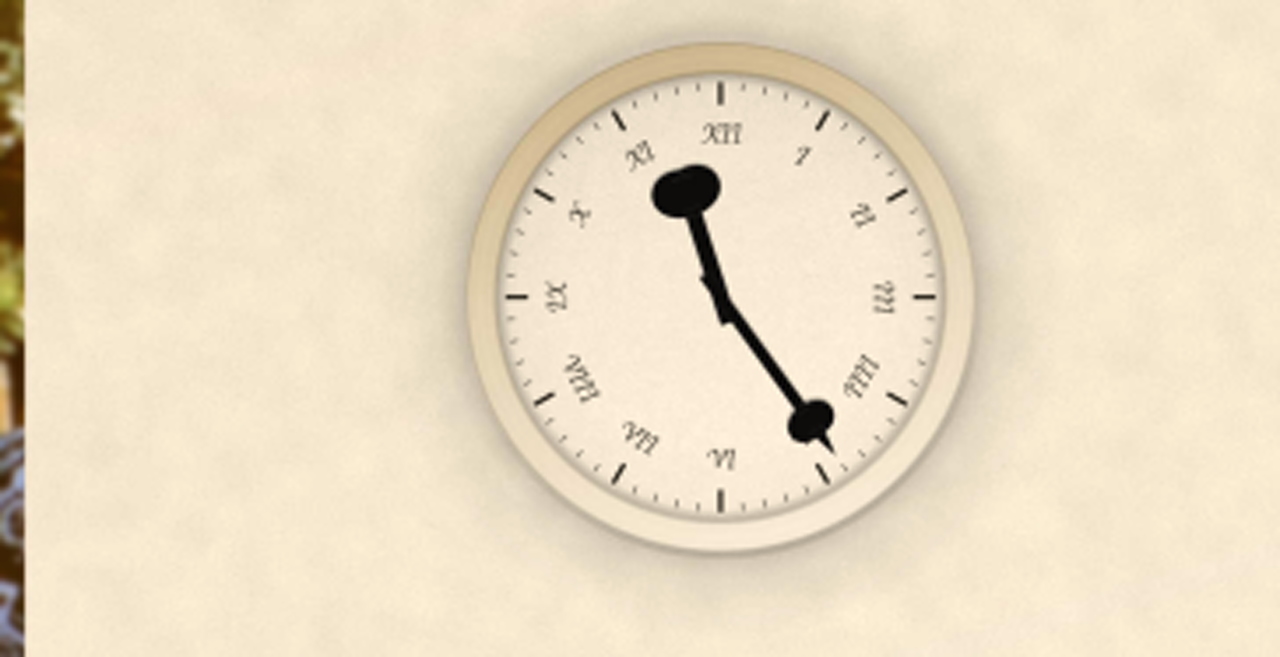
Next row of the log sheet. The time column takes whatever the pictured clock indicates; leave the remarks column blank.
11:24
